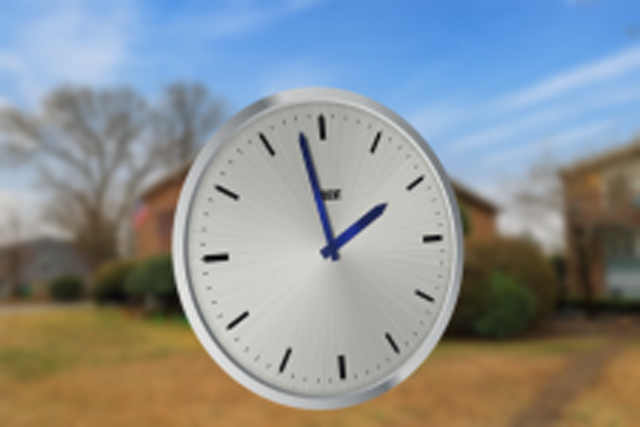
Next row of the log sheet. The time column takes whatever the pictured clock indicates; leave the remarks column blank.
1:58
